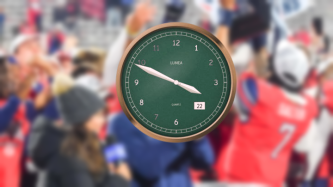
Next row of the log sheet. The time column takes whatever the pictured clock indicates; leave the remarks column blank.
3:49
